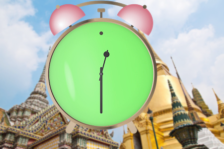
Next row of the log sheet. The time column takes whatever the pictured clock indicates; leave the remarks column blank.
12:30
